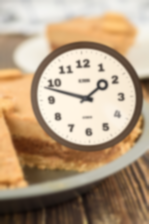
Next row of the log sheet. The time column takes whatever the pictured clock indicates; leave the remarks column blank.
1:48
